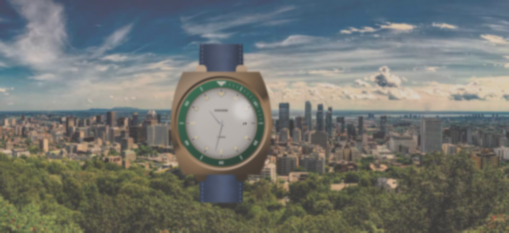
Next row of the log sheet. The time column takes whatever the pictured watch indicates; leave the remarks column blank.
10:32
